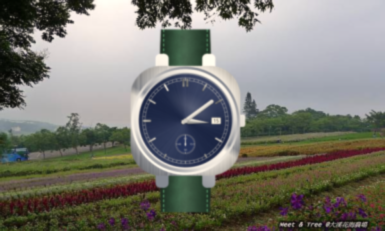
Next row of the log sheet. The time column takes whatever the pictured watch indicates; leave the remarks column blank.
3:09
